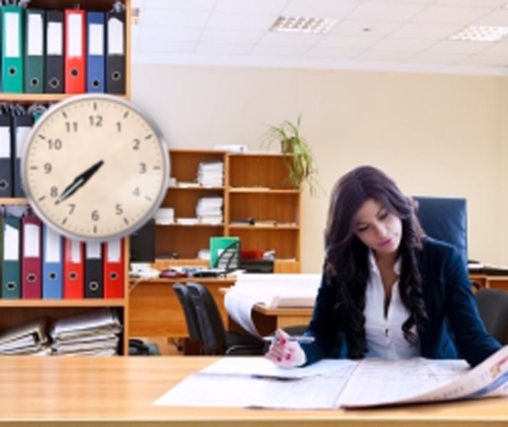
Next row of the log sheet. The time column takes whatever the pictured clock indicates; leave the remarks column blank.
7:38
